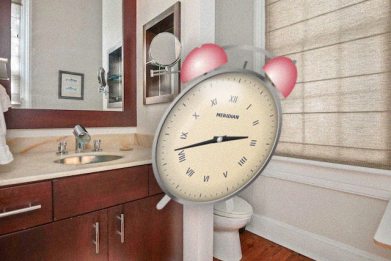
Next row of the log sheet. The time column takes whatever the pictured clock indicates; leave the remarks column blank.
2:42
